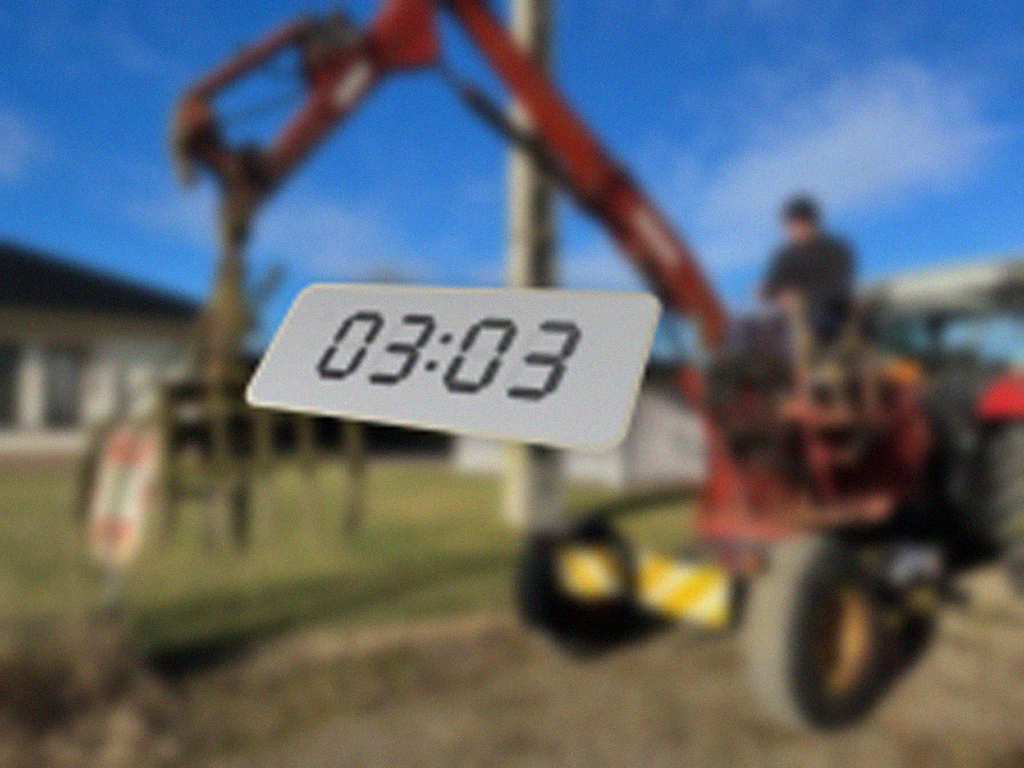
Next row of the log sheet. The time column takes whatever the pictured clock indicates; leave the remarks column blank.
3:03
